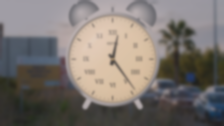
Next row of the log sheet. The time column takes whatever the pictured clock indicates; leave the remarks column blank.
12:24
